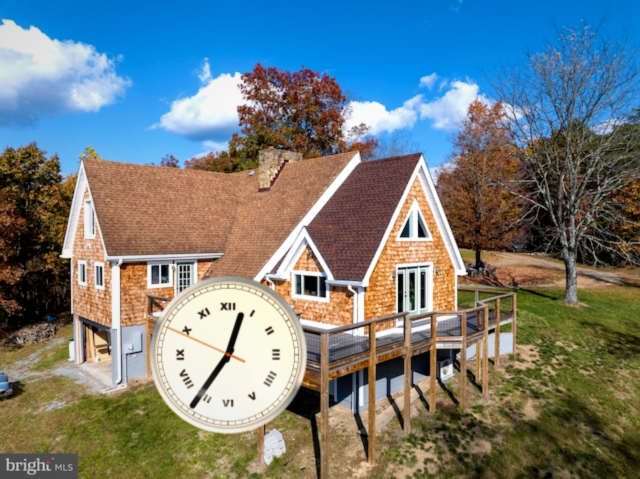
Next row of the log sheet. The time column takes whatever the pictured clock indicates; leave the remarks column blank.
12:35:49
